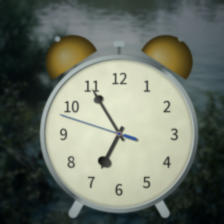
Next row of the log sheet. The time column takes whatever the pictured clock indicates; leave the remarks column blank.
6:54:48
